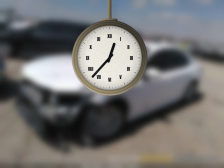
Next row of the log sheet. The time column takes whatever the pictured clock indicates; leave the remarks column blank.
12:37
